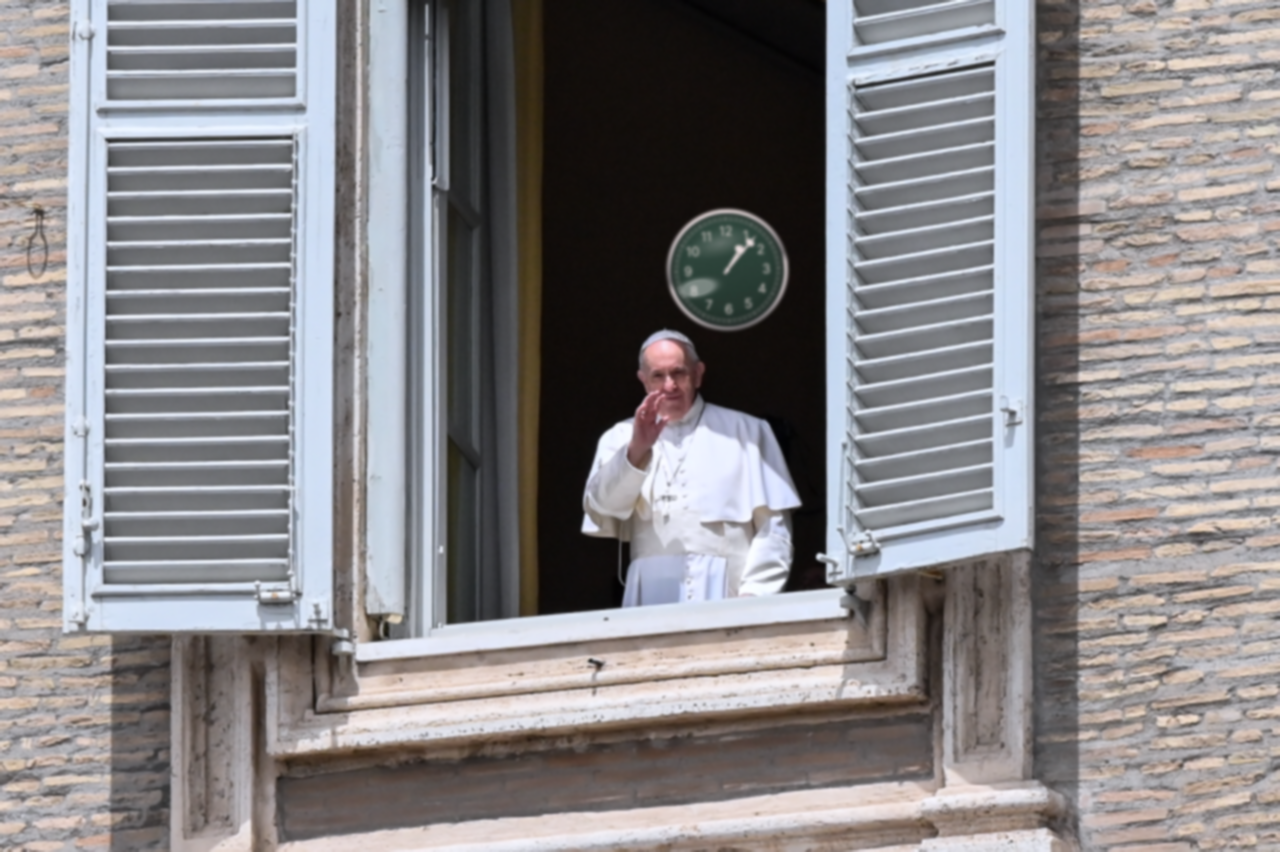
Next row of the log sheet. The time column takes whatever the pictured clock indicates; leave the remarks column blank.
1:07
